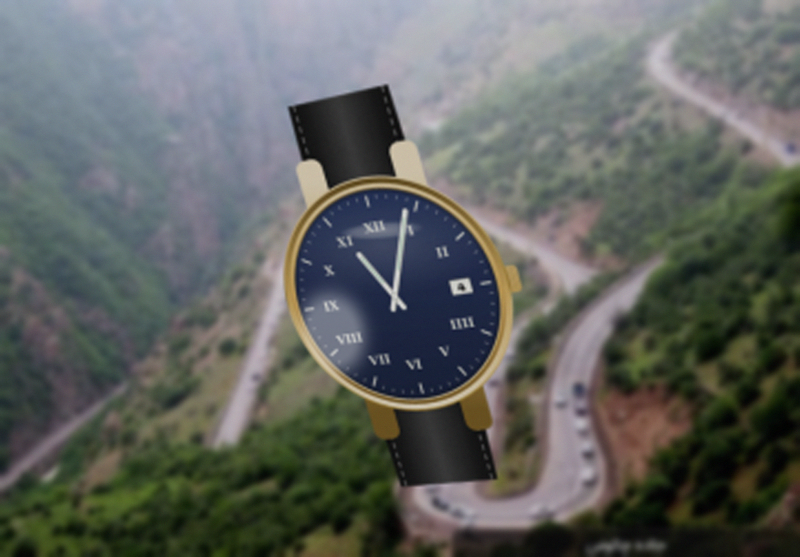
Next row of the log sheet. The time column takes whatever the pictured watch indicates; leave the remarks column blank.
11:04
